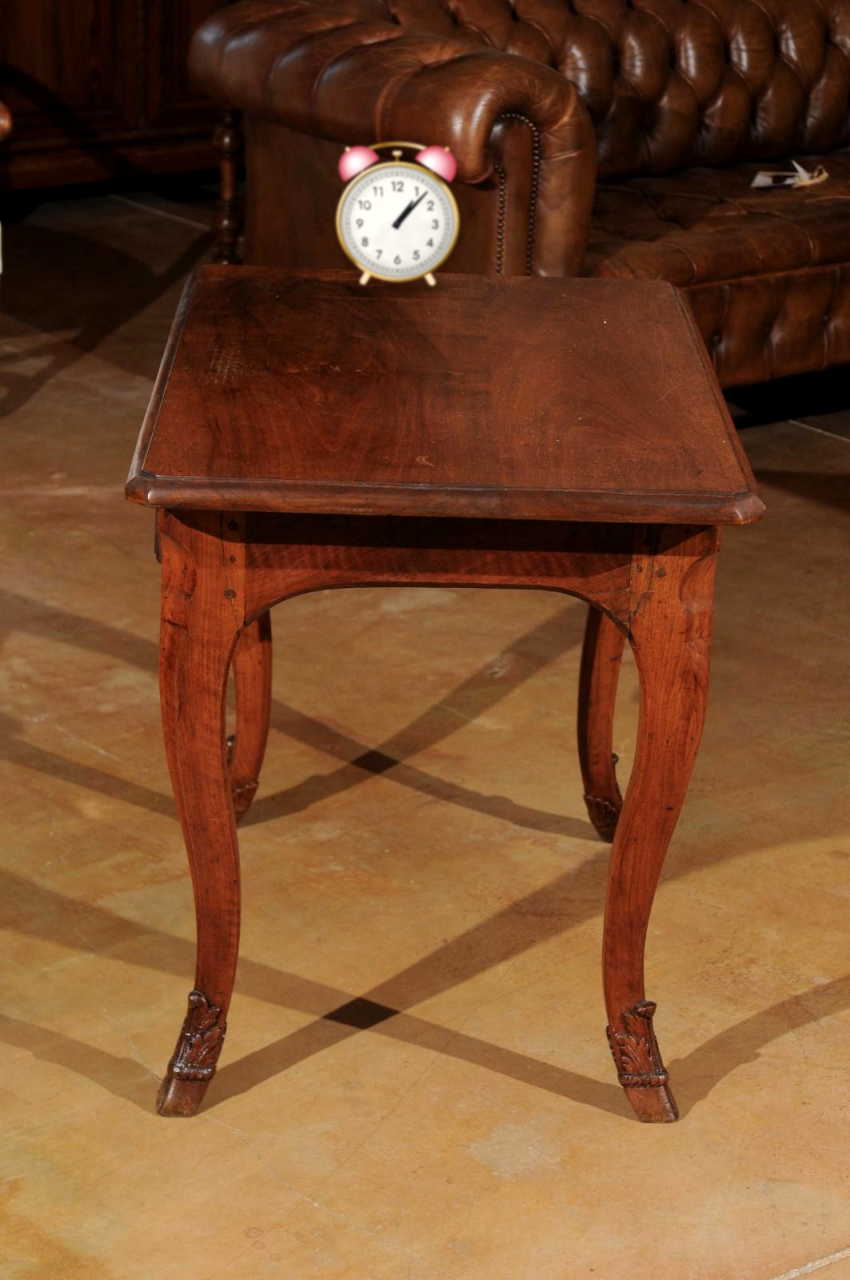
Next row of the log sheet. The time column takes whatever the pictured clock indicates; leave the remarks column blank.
1:07
